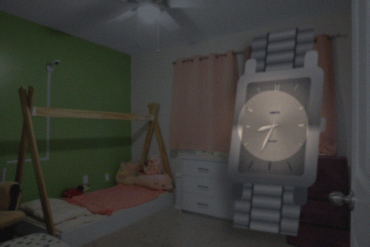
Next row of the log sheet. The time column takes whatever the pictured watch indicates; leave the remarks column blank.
8:34
